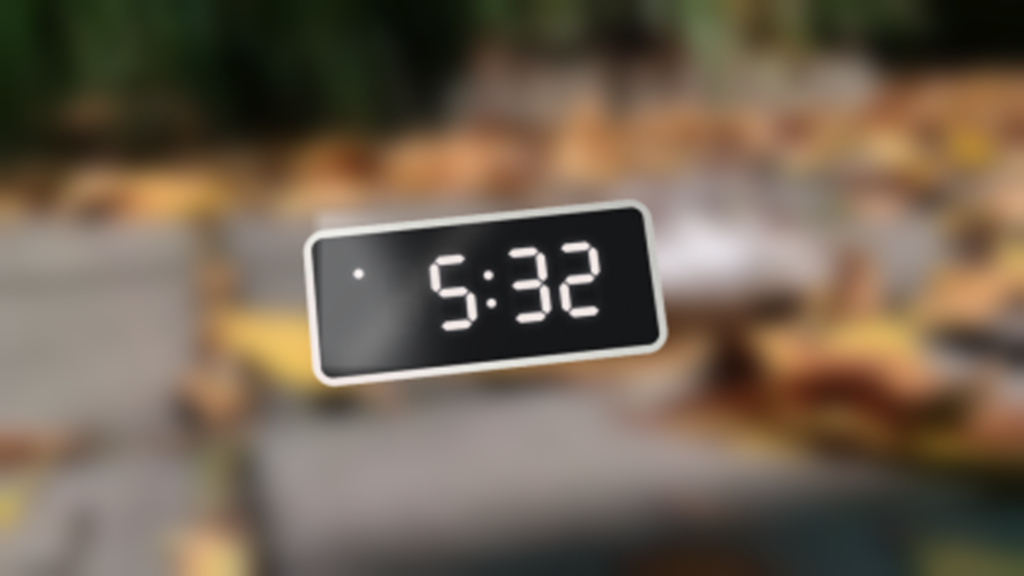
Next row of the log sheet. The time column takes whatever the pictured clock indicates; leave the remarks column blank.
5:32
